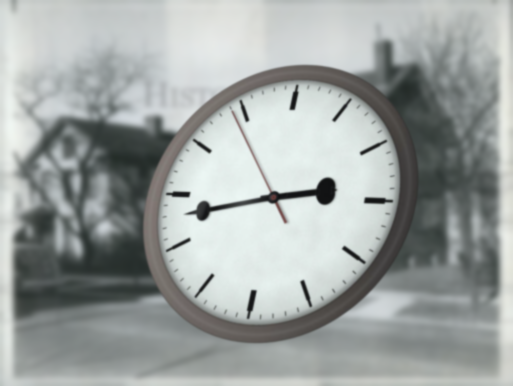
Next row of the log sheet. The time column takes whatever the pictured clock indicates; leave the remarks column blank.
2:42:54
